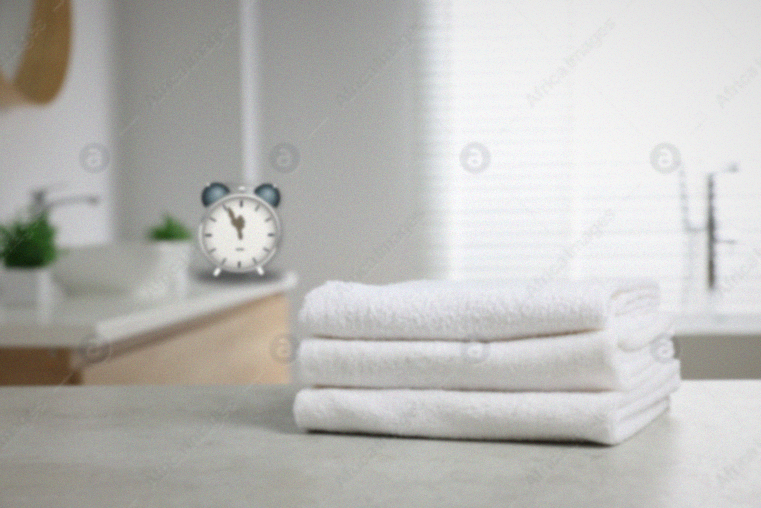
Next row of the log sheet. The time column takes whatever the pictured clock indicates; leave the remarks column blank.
11:56
